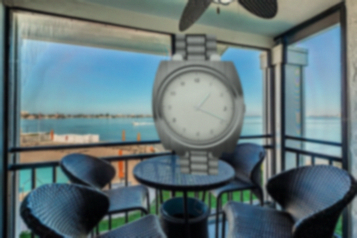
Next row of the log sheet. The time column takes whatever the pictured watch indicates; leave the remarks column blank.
1:19
